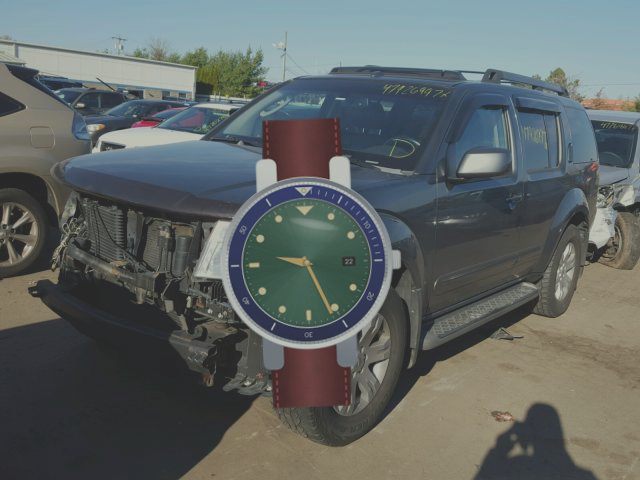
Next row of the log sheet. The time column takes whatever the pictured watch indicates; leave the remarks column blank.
9:26
